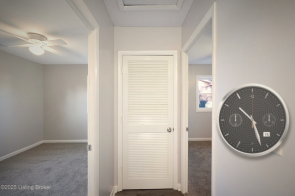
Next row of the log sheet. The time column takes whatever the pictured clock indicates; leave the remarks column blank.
10:27
